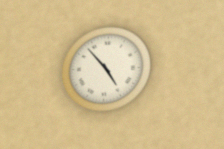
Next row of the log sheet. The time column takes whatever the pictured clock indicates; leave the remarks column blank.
4:53
